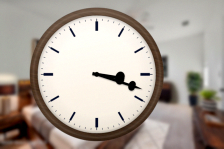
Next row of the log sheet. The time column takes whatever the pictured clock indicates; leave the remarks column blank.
3:18
